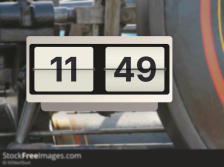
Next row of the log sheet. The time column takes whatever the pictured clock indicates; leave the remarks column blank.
11:49
